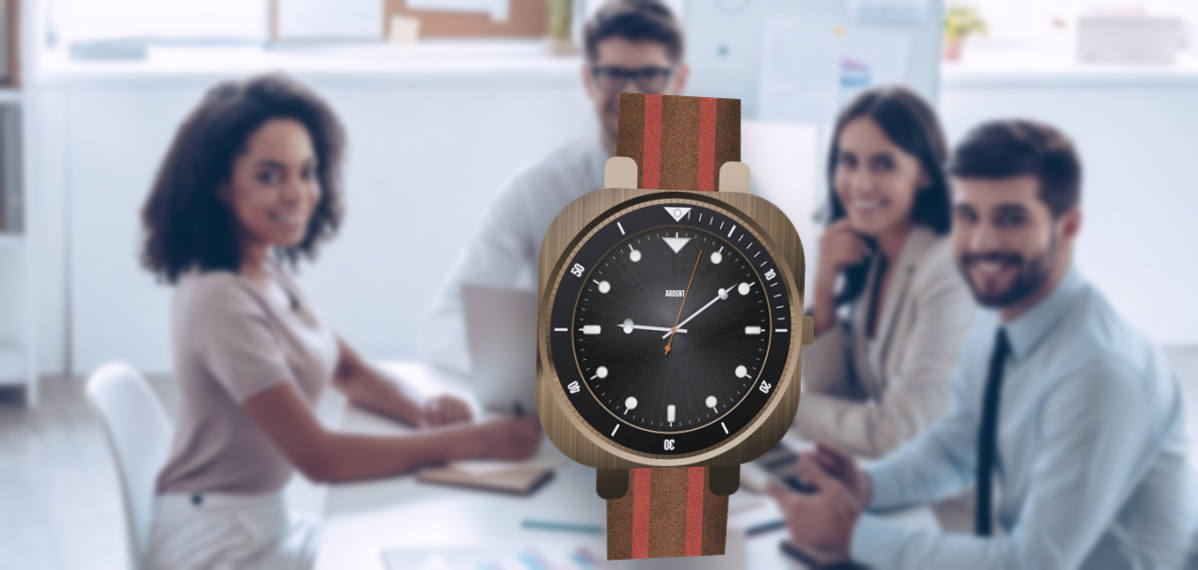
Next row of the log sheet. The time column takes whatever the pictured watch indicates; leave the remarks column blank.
9:09:03
